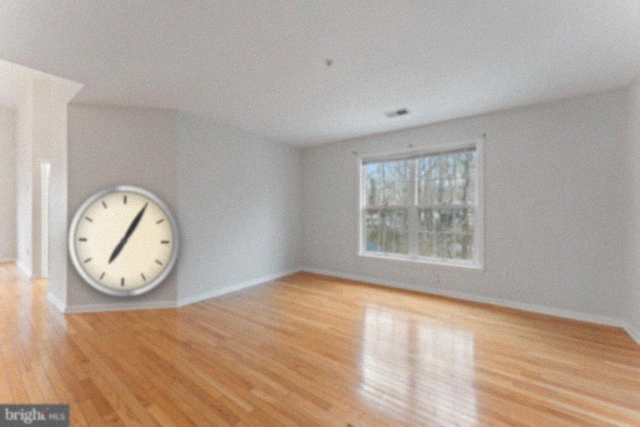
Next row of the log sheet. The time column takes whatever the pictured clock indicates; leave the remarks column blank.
7:05
